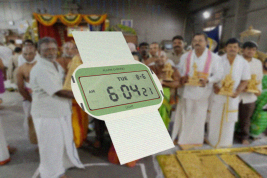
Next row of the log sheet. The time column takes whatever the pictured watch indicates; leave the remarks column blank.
6:04:21
